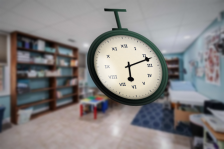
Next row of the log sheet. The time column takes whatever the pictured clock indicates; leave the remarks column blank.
6:12
